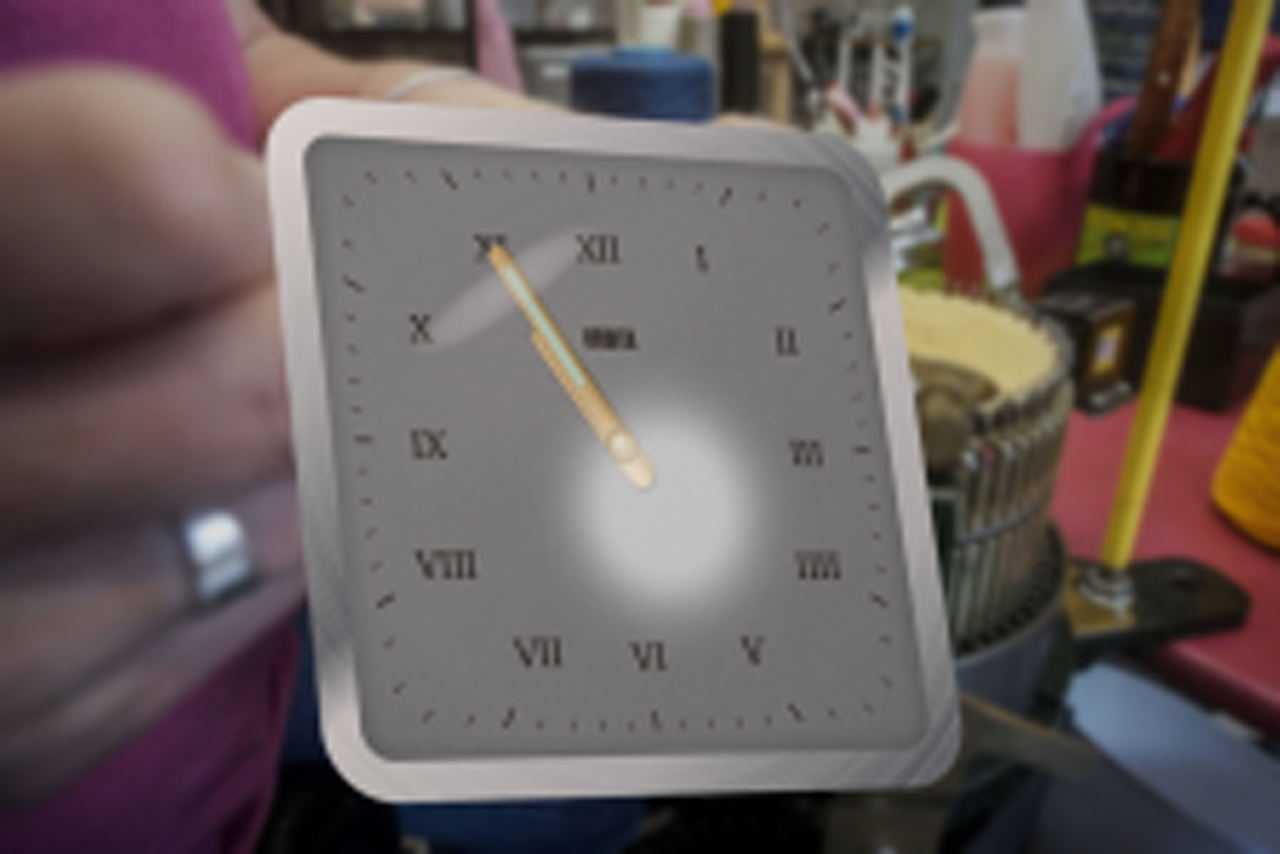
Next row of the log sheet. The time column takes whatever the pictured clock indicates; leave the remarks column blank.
10:55
